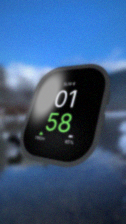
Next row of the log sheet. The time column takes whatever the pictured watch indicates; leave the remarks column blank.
1:58
